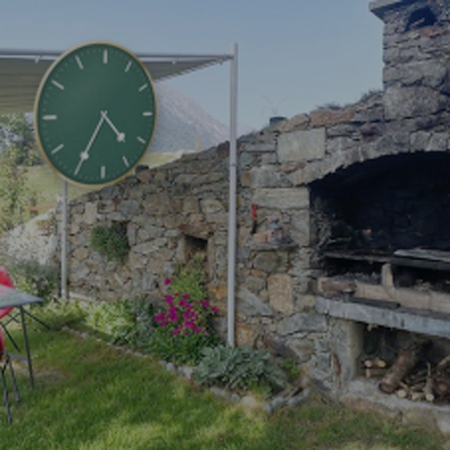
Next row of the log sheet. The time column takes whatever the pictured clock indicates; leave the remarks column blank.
4:35
